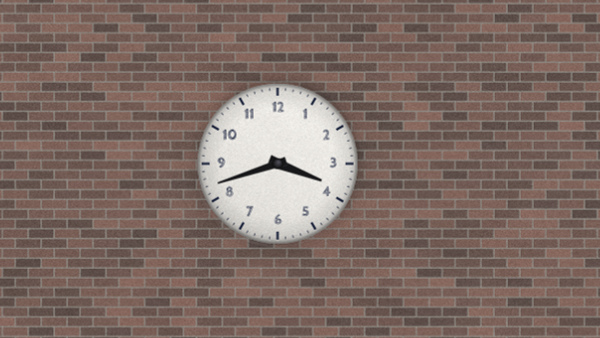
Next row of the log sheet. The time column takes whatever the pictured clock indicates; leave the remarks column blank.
3:42
